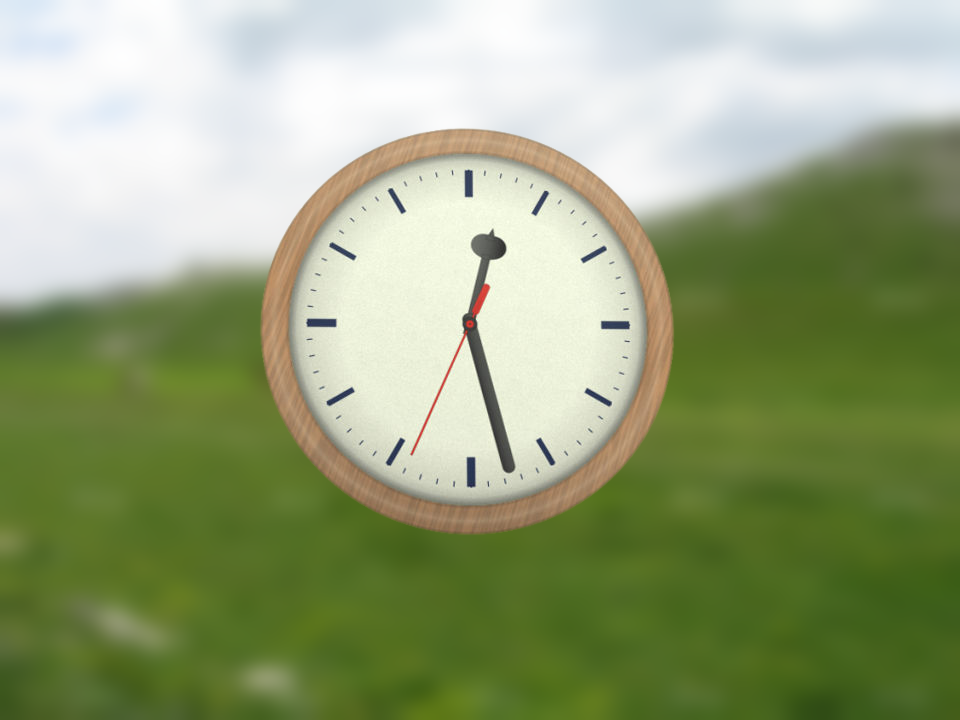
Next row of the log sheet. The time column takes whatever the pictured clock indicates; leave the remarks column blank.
12:27:34
